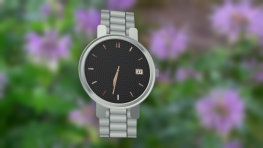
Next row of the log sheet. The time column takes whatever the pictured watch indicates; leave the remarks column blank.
6:32
